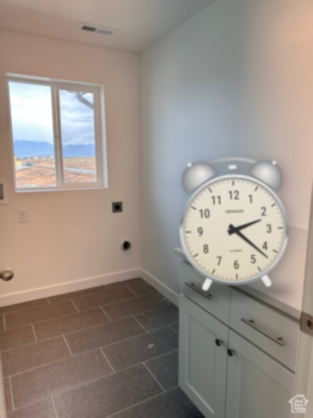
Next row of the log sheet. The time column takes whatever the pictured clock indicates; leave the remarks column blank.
2:22
